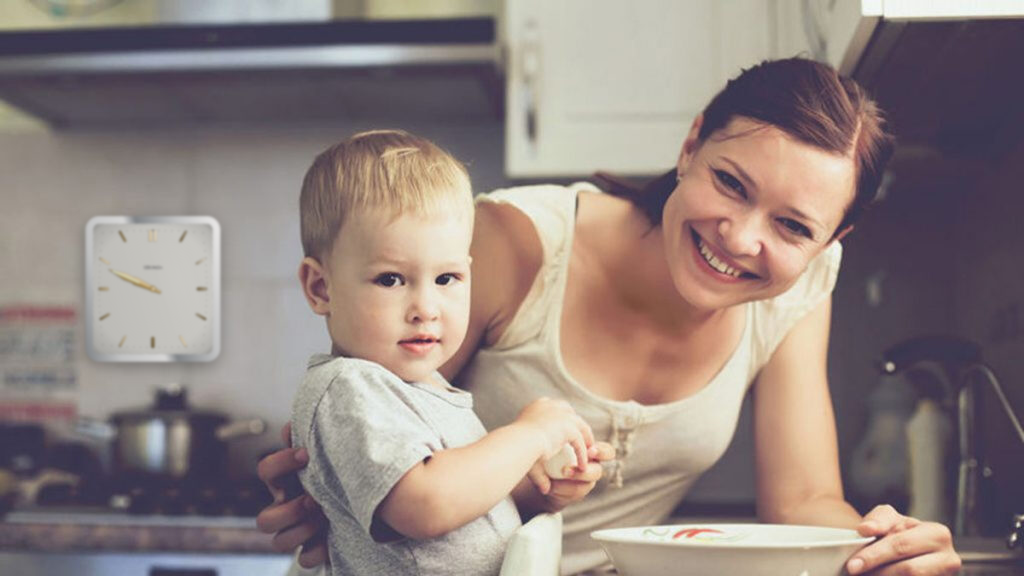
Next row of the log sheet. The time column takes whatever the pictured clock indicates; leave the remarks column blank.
9:49
